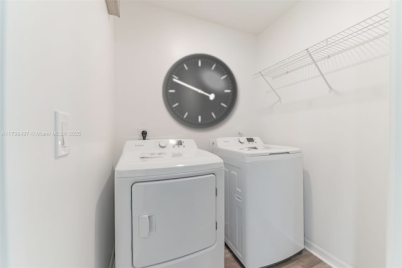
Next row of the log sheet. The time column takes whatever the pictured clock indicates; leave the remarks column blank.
3:49
